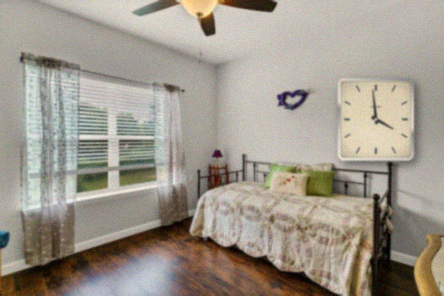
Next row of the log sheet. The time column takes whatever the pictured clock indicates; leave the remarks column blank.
3:59
